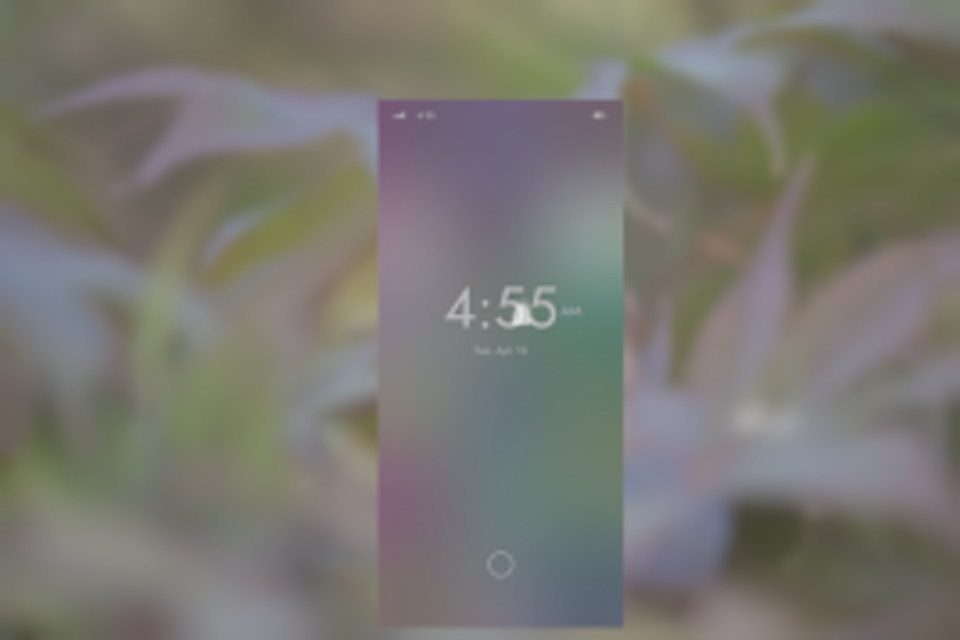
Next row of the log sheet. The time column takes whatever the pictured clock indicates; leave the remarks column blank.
4:55
